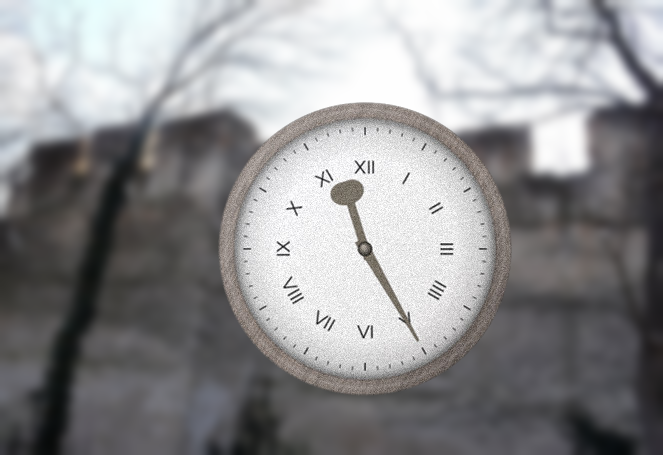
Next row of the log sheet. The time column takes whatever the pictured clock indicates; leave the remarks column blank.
11:25
